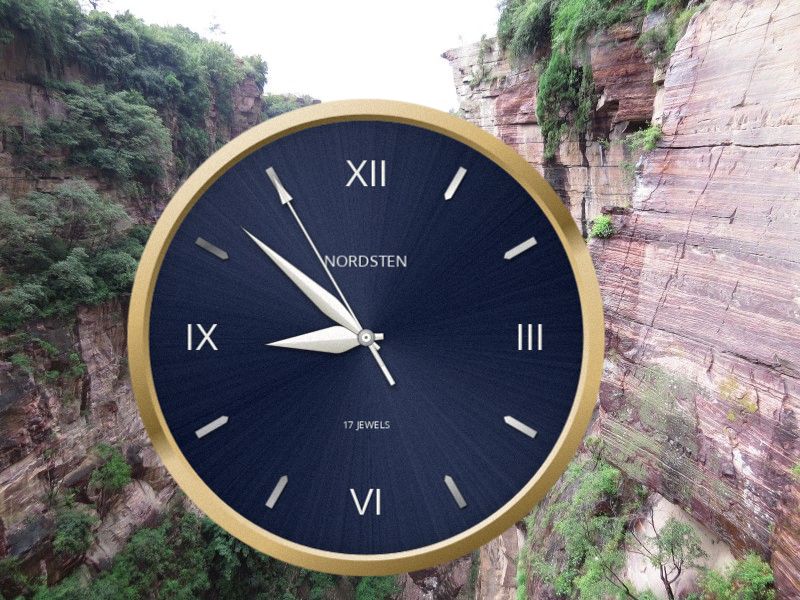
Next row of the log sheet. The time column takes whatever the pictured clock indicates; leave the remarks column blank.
8:51:55
